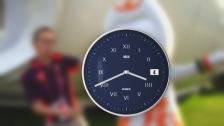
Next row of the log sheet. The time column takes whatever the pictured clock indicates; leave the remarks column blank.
3:41
